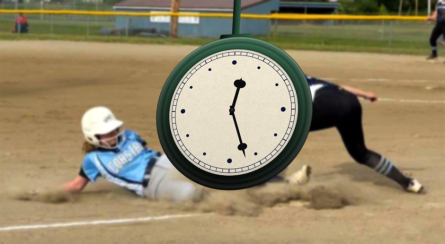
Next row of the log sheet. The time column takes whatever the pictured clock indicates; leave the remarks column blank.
12:27
